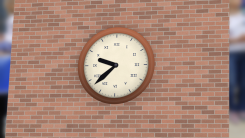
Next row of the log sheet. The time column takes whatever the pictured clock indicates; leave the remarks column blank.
9:38
